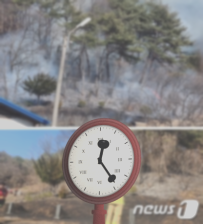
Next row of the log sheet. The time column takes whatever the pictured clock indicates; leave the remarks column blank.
12:24
